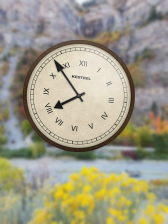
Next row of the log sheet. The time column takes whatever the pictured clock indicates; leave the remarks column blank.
7:53
